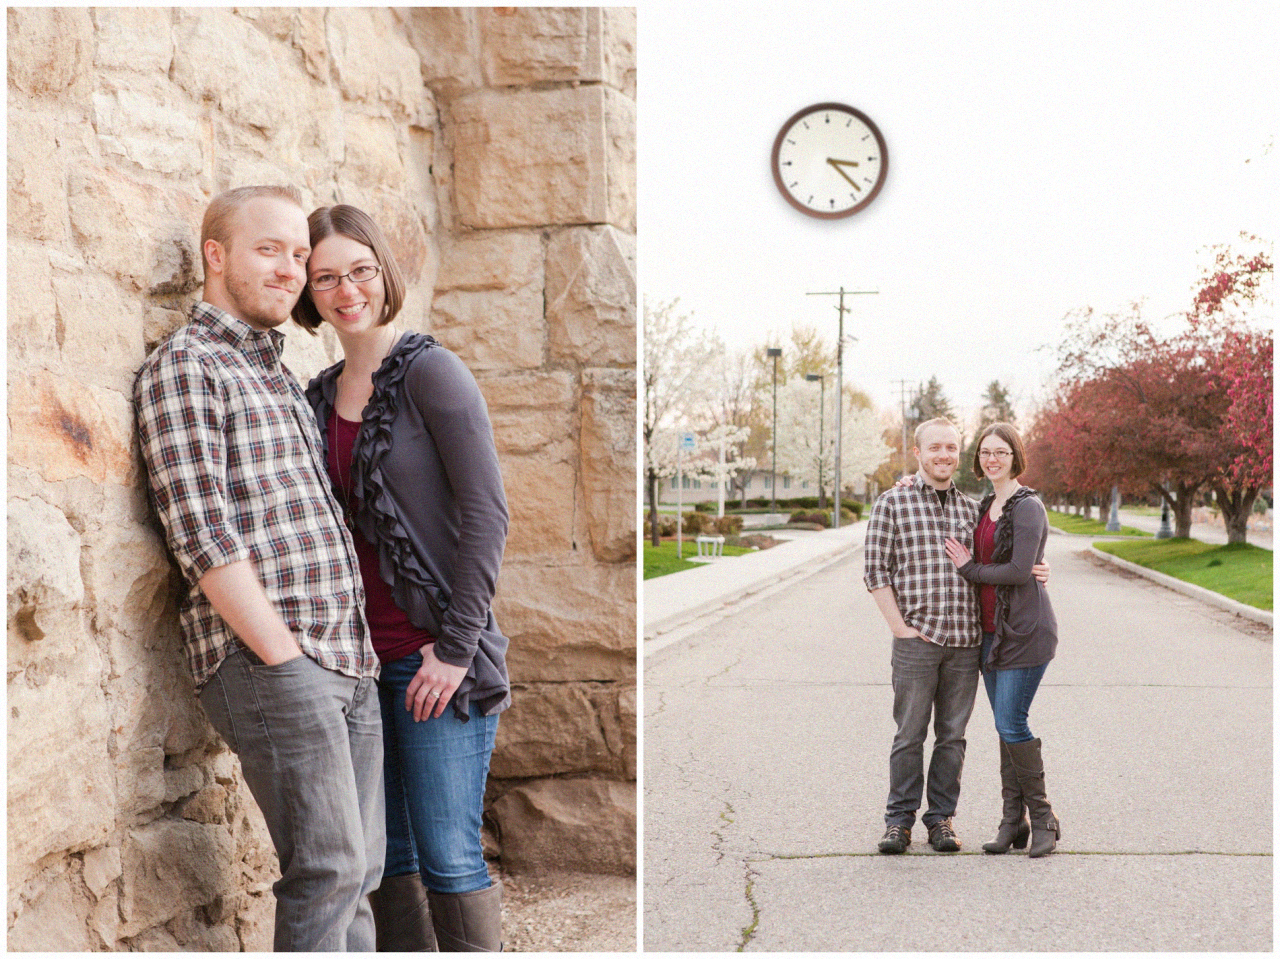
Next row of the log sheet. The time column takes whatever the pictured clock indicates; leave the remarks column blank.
3:23
